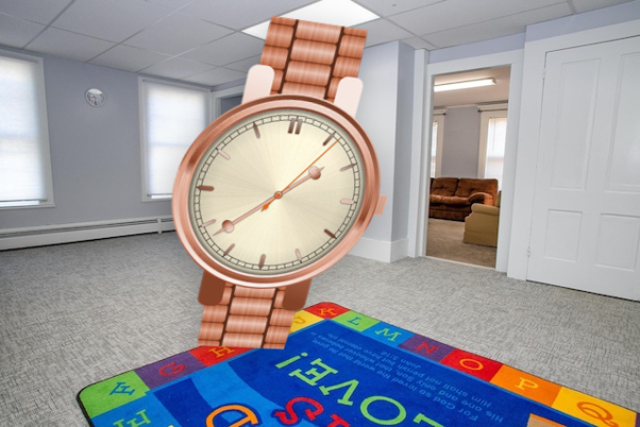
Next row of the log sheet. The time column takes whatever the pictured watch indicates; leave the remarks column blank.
1:38:06
